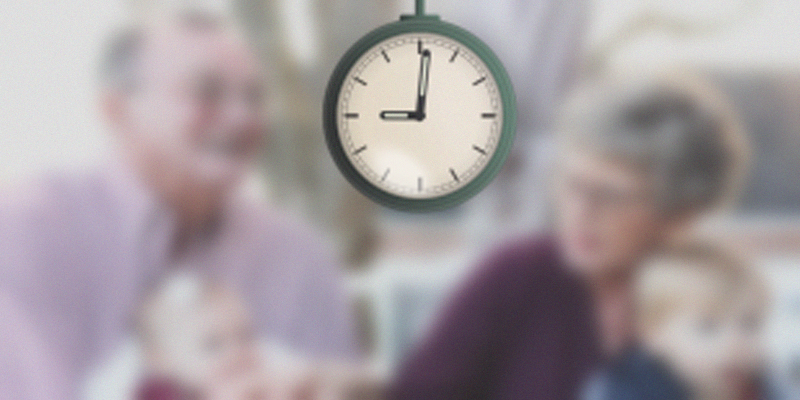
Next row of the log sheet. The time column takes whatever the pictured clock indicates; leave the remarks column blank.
9:01
